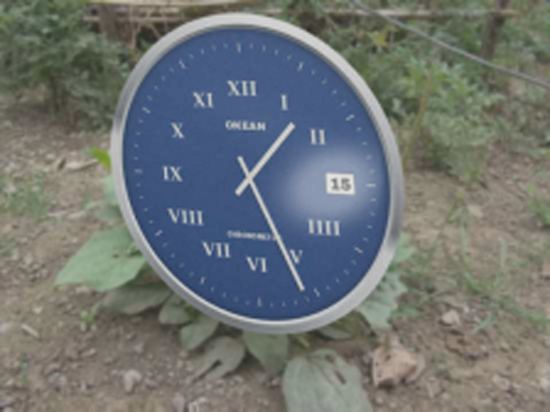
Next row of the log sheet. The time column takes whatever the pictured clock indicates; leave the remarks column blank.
1:26
